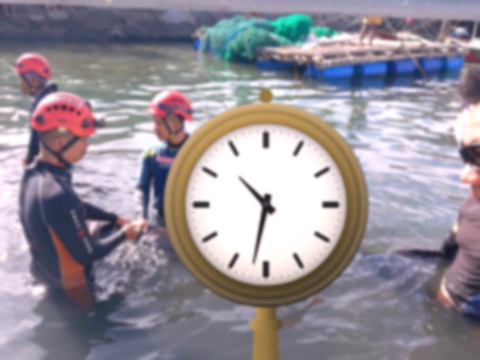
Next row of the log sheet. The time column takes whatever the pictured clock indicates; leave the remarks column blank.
10:32
